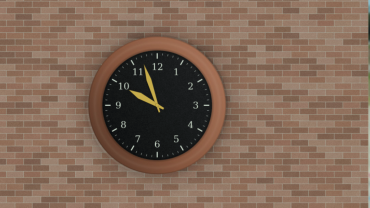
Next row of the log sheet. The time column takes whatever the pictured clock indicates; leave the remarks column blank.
9:57
